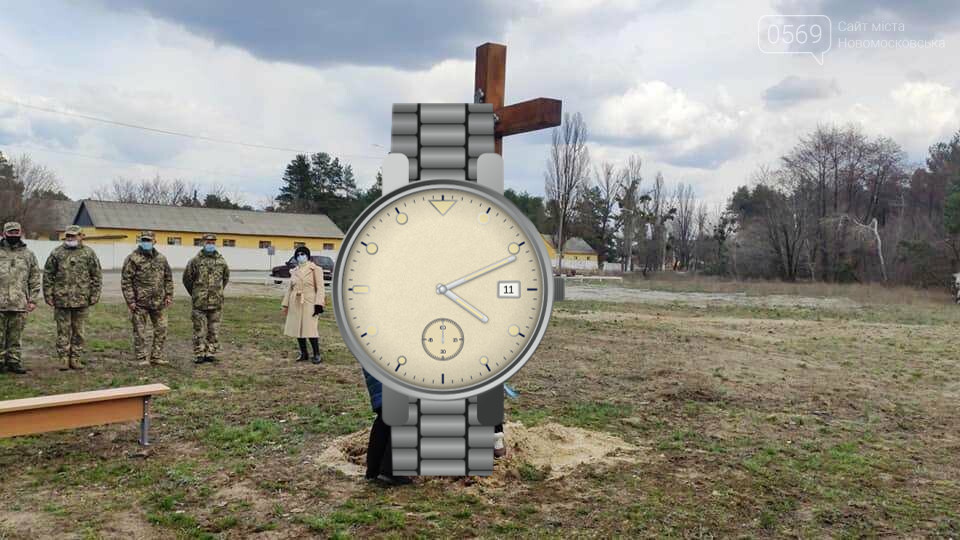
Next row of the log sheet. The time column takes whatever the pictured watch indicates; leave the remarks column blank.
4:11
